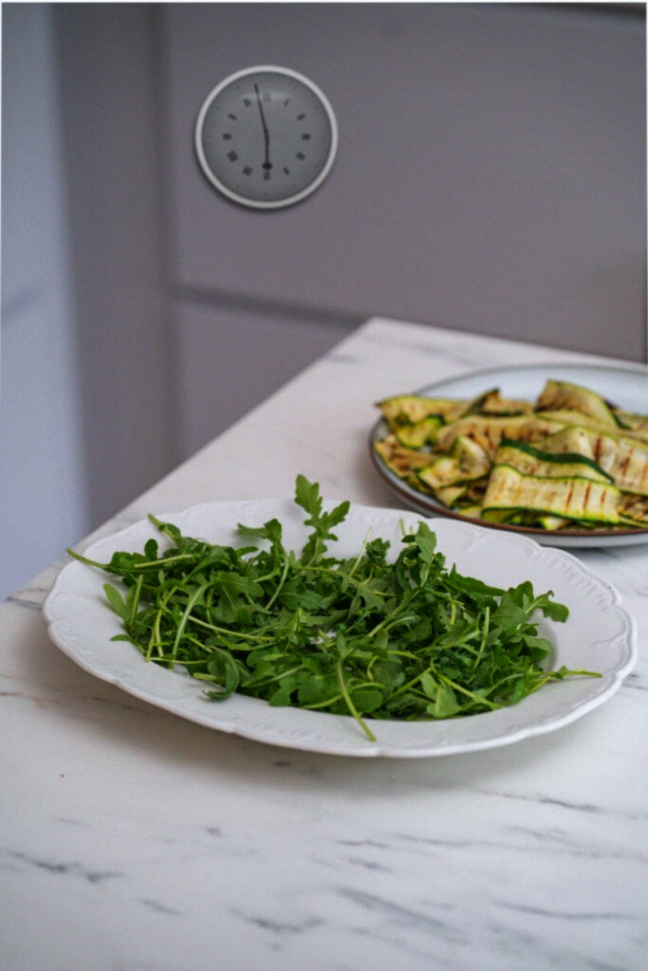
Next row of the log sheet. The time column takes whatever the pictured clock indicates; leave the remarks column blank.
5:58
